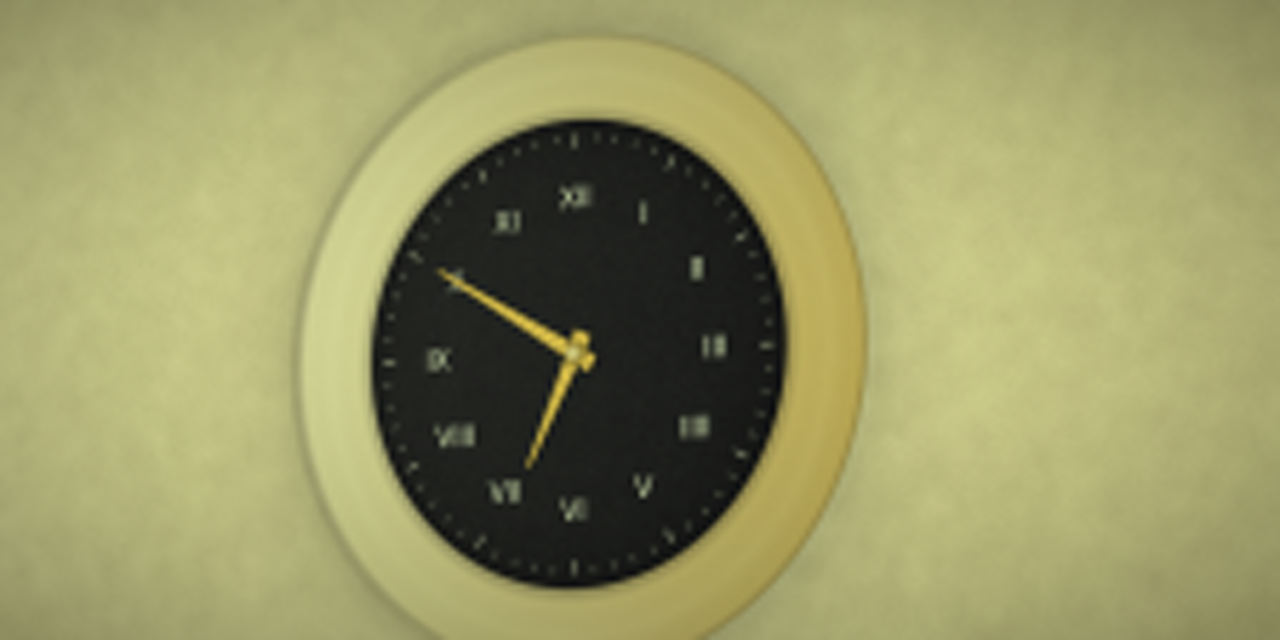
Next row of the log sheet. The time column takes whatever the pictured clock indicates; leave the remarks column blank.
6:50
